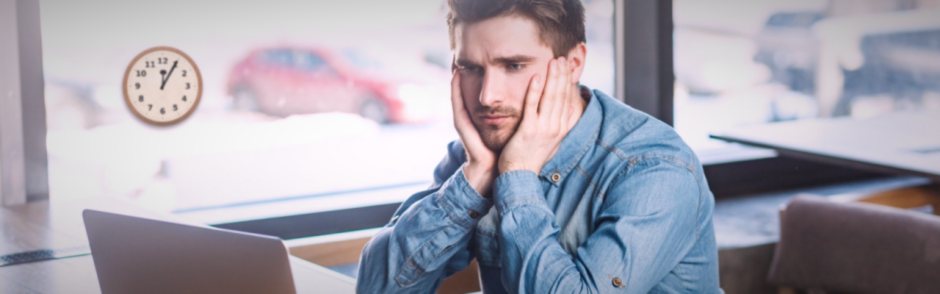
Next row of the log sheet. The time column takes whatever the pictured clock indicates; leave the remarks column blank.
12:05
